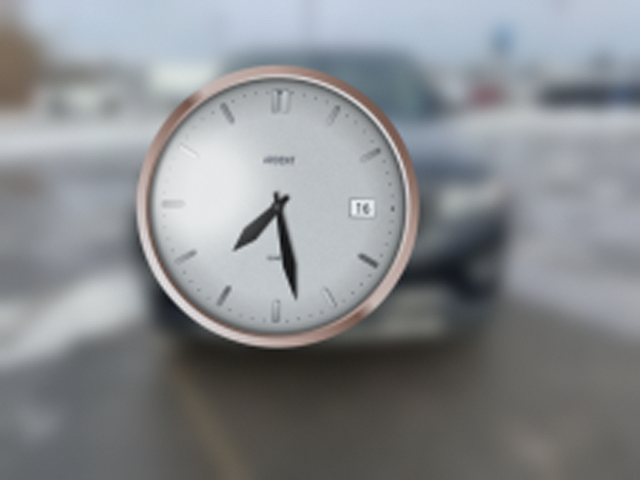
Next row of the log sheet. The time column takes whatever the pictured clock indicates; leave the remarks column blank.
7:28
